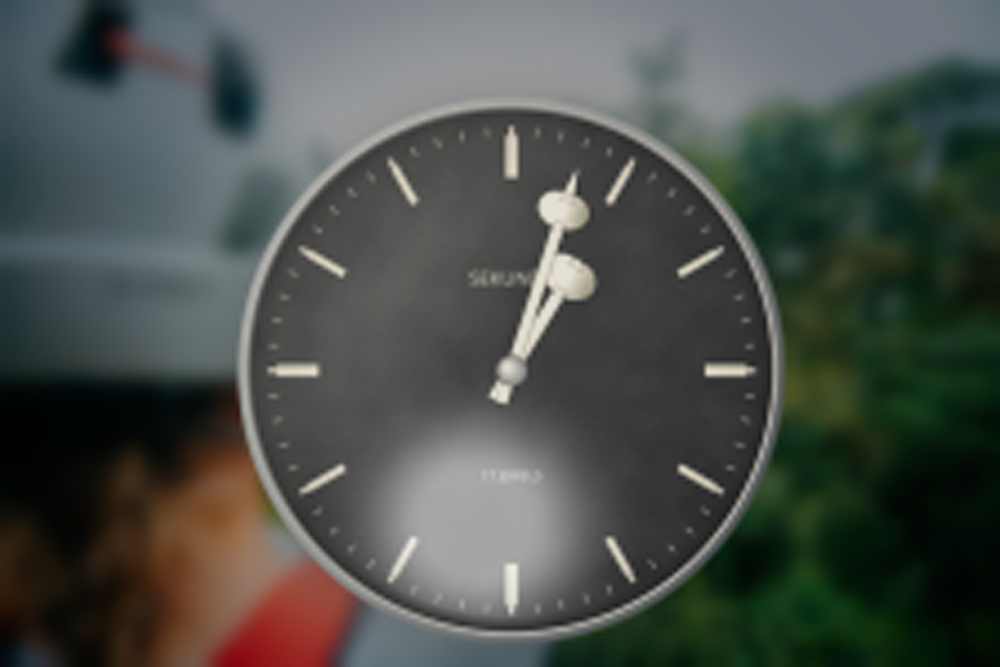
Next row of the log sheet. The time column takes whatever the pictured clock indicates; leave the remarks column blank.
1:03
